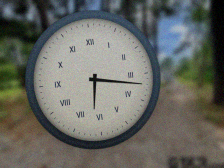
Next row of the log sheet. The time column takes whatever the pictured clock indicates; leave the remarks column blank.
6:17
